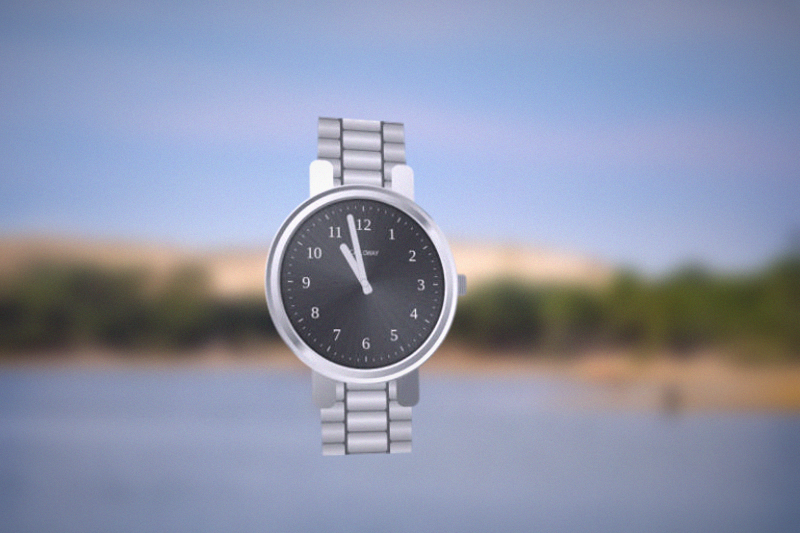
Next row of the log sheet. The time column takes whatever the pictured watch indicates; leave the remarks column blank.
10:58
